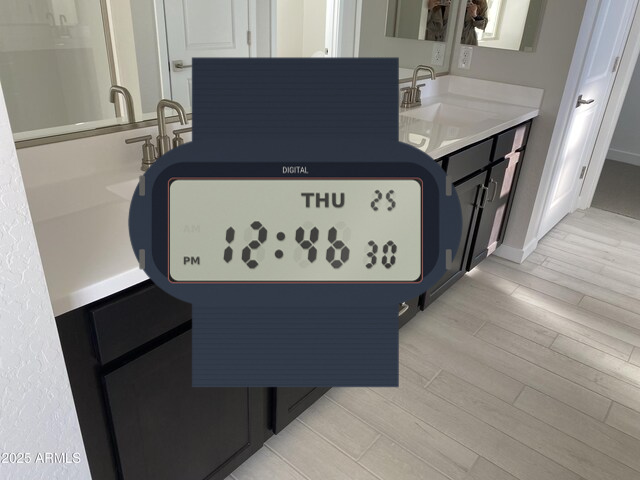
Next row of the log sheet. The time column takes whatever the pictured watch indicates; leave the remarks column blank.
12:46:30
